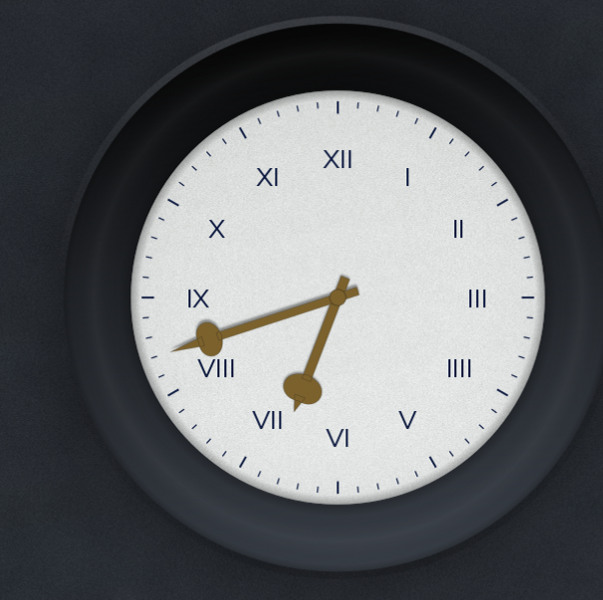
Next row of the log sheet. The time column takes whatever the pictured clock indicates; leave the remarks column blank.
6:42
